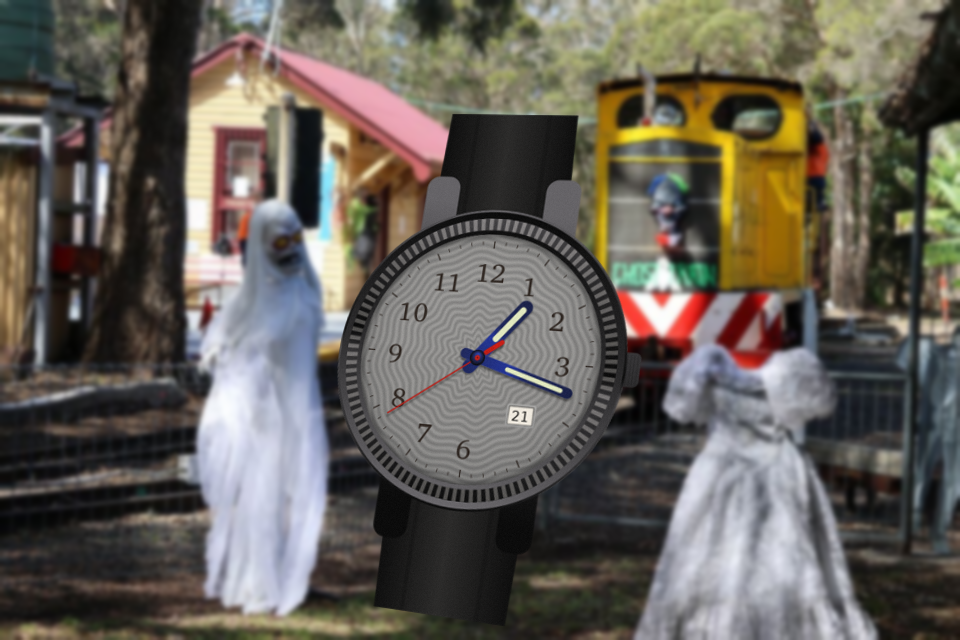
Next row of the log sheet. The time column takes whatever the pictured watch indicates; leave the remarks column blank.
1:17:39
